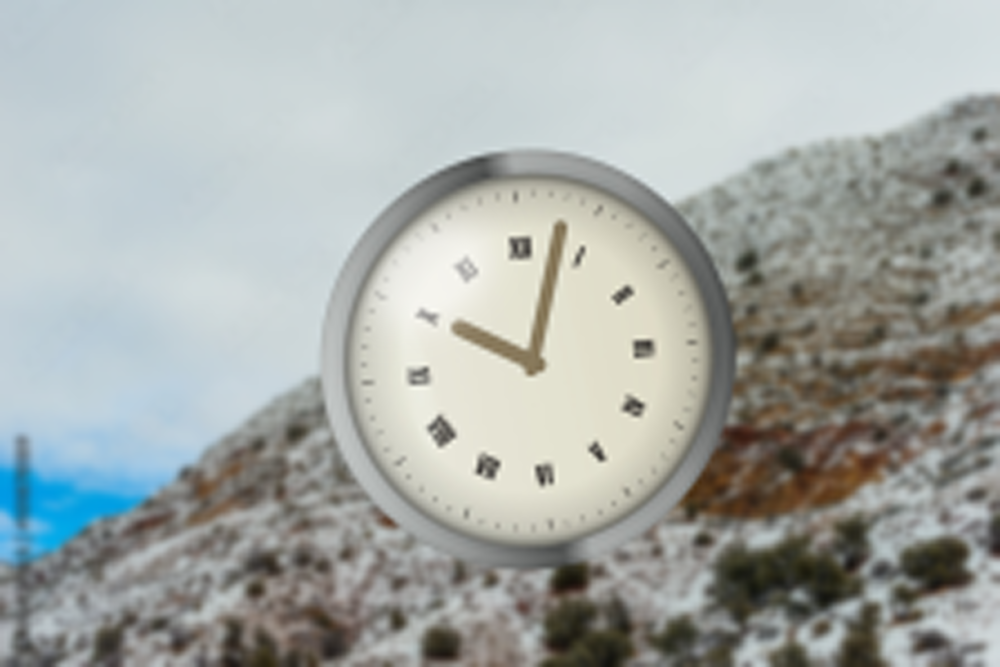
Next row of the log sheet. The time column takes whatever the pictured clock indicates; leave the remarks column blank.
10:03
